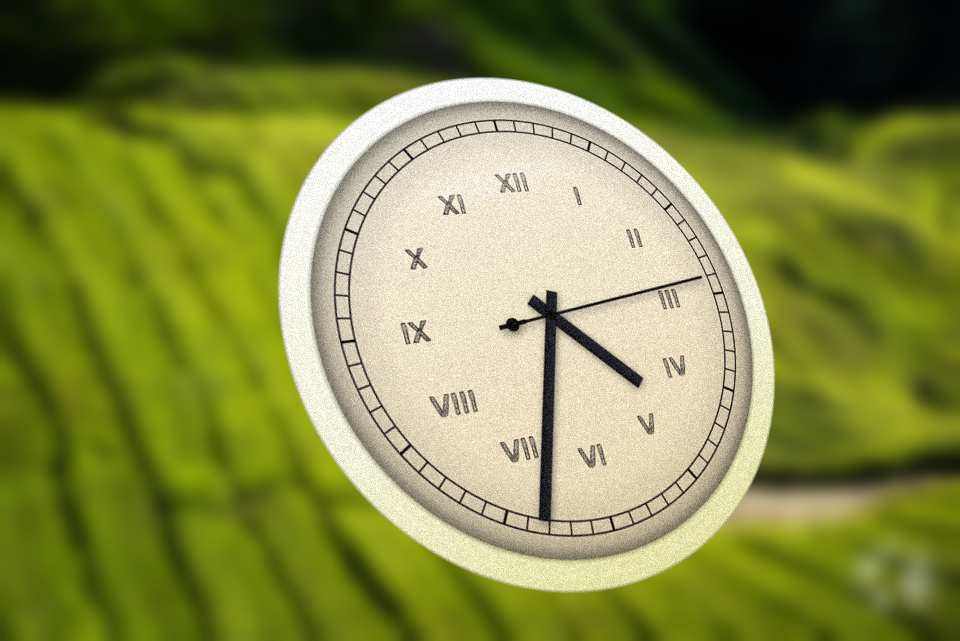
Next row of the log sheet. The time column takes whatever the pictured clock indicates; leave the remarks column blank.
4:33:14
